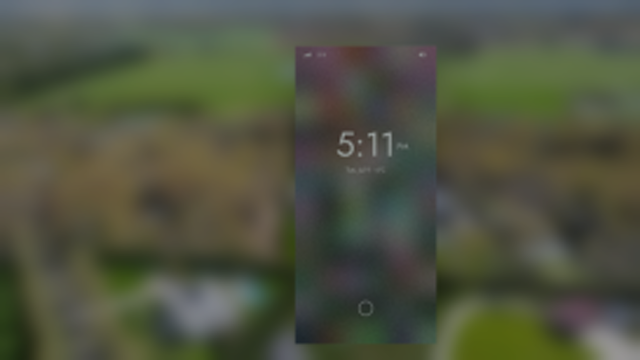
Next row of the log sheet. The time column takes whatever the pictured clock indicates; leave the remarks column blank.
5:11
